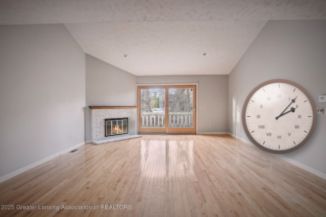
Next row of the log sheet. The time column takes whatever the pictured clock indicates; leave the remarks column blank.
2:07
